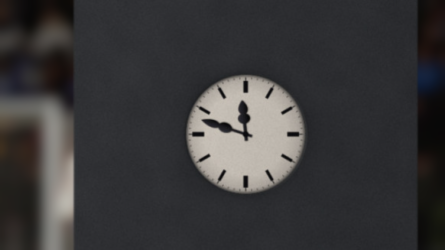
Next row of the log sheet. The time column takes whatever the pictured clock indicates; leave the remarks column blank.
11:48
